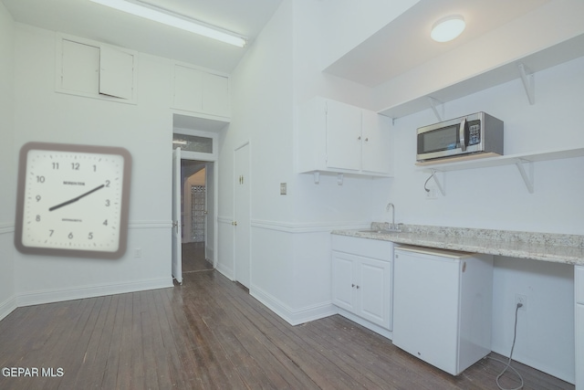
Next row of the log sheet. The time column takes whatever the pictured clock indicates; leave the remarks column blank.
8:10
